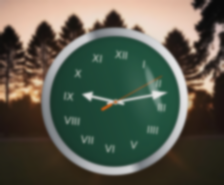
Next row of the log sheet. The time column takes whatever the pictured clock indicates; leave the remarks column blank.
9:12:09
